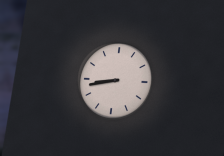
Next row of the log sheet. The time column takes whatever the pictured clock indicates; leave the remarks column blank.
8:43
